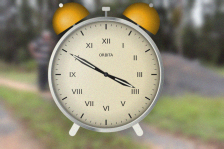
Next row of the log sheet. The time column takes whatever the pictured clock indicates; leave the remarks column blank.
3:50
